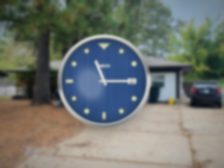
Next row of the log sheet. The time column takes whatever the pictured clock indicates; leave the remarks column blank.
11:15
